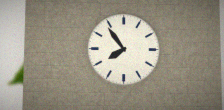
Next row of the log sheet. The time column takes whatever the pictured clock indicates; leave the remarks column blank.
7:54
